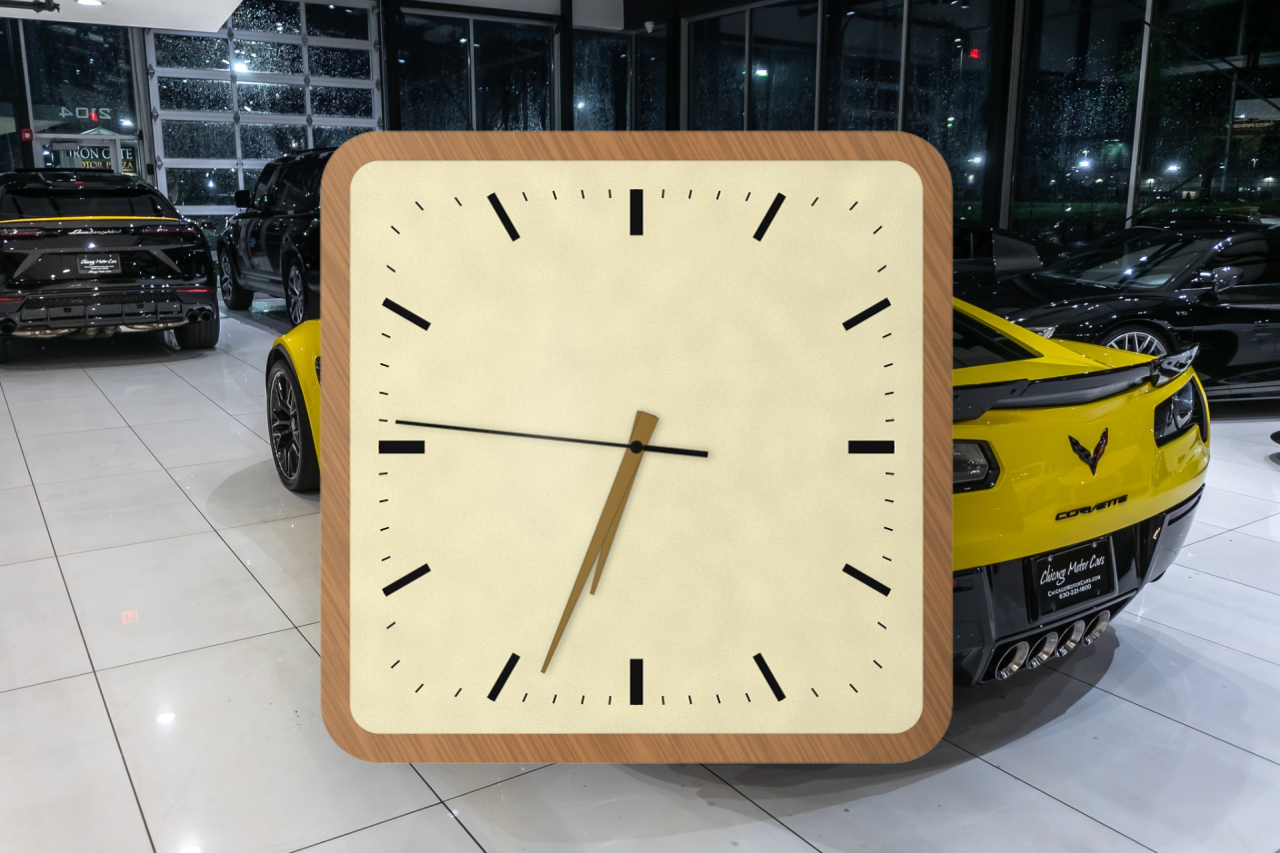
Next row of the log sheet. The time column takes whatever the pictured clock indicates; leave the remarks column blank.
6:33:46
